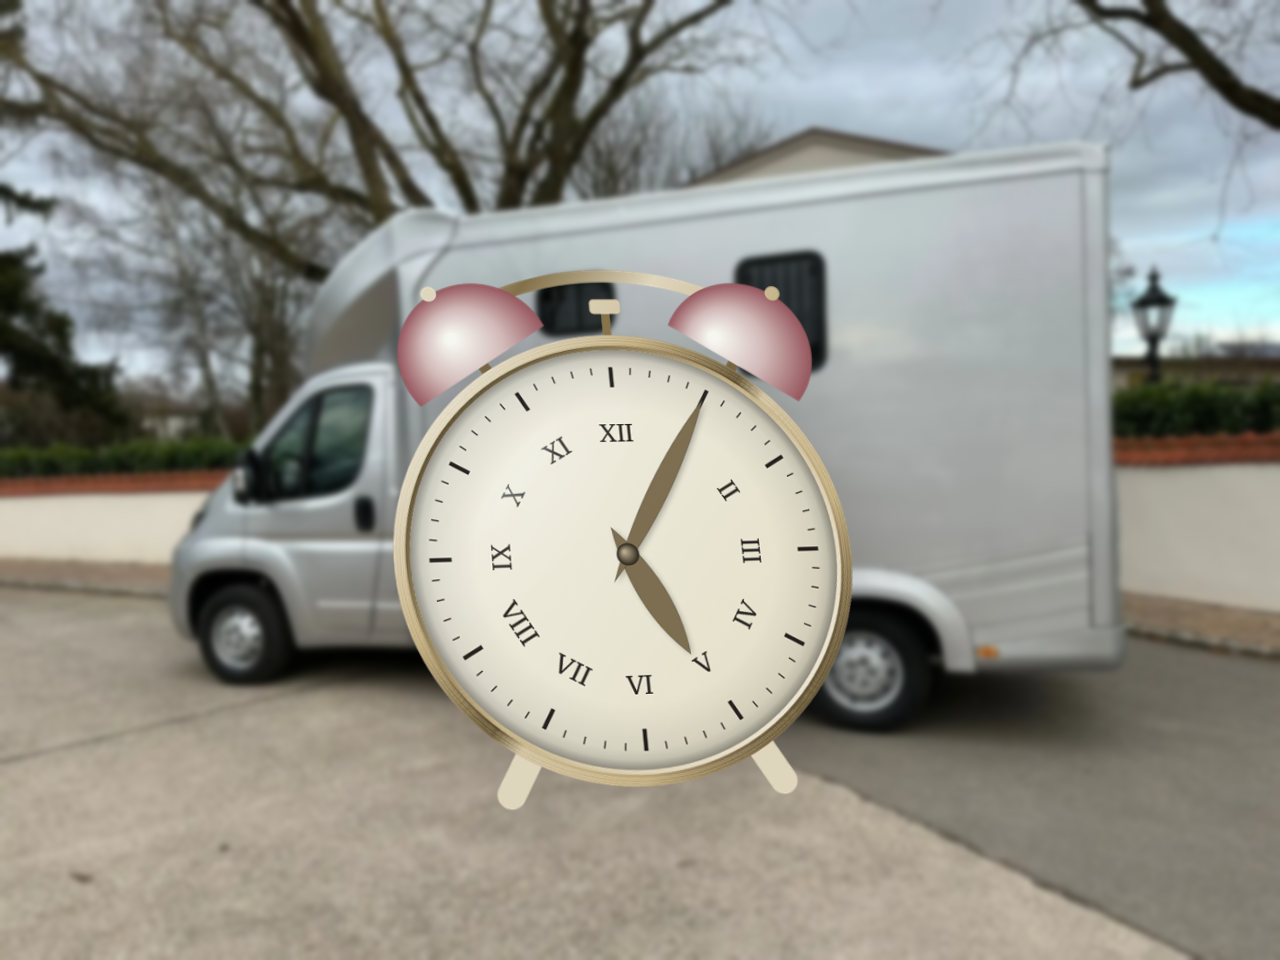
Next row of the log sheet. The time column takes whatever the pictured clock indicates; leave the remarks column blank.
5:05
